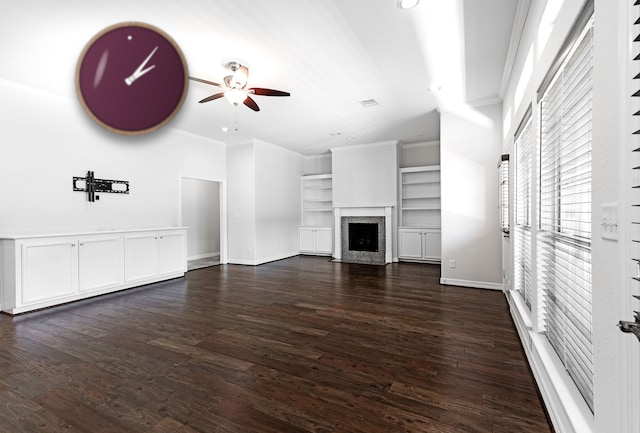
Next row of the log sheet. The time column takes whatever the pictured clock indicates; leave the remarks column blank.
2:07
